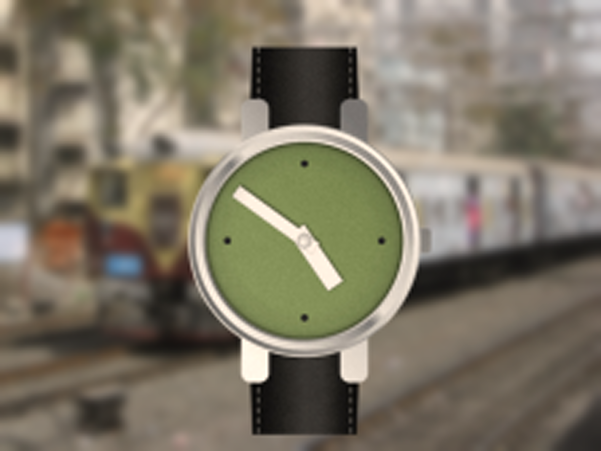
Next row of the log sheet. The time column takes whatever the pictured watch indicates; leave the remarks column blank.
4:51
